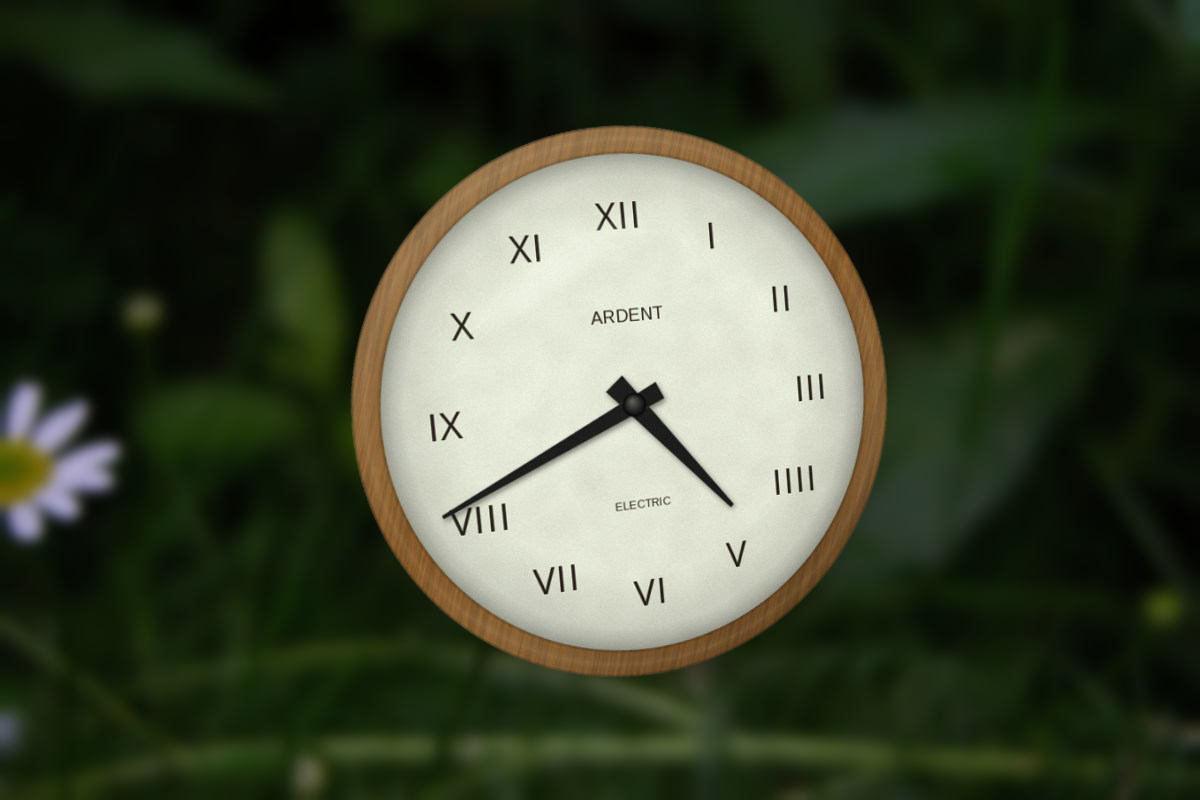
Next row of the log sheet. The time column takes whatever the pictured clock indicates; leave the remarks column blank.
4:41
